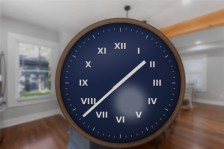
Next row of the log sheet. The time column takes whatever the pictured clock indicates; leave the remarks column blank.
1:38
